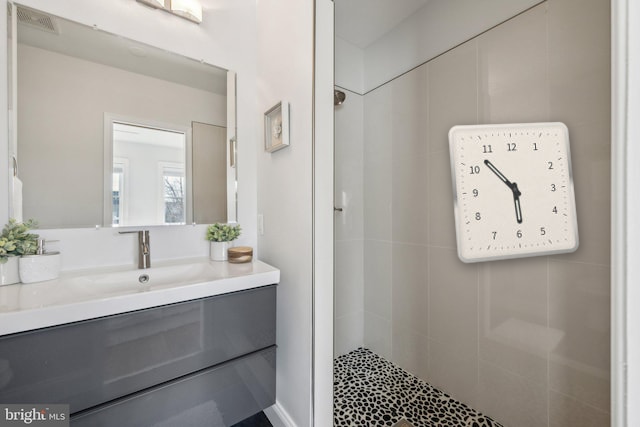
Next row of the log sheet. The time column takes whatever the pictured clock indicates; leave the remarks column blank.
5:53
